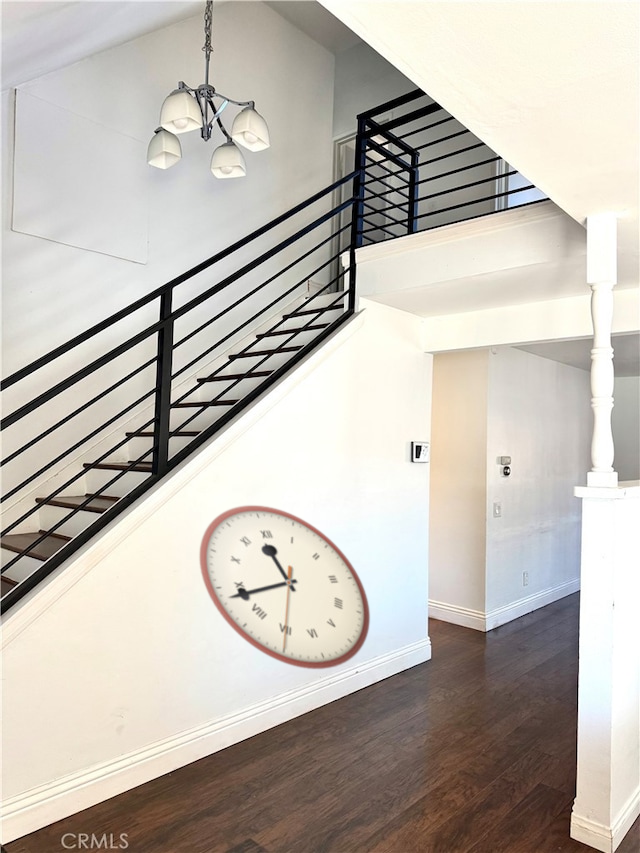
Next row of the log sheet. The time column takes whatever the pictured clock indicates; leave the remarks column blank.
11:43:35
